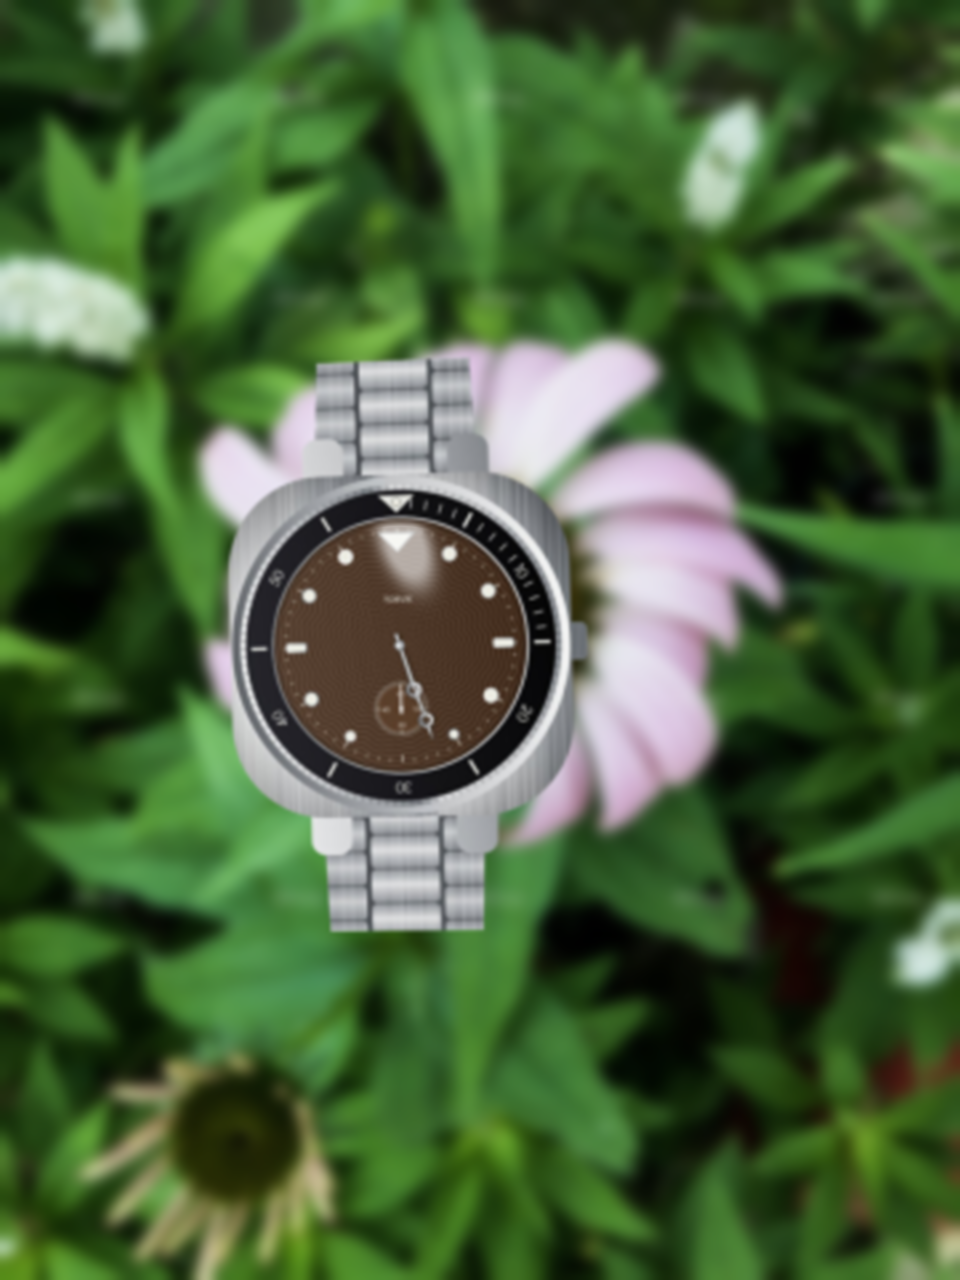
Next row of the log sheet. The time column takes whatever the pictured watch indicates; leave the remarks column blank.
5:27
